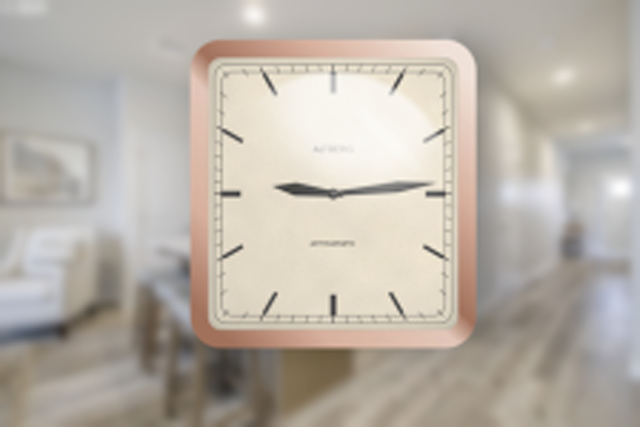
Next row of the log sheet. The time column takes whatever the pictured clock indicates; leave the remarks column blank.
9:14
